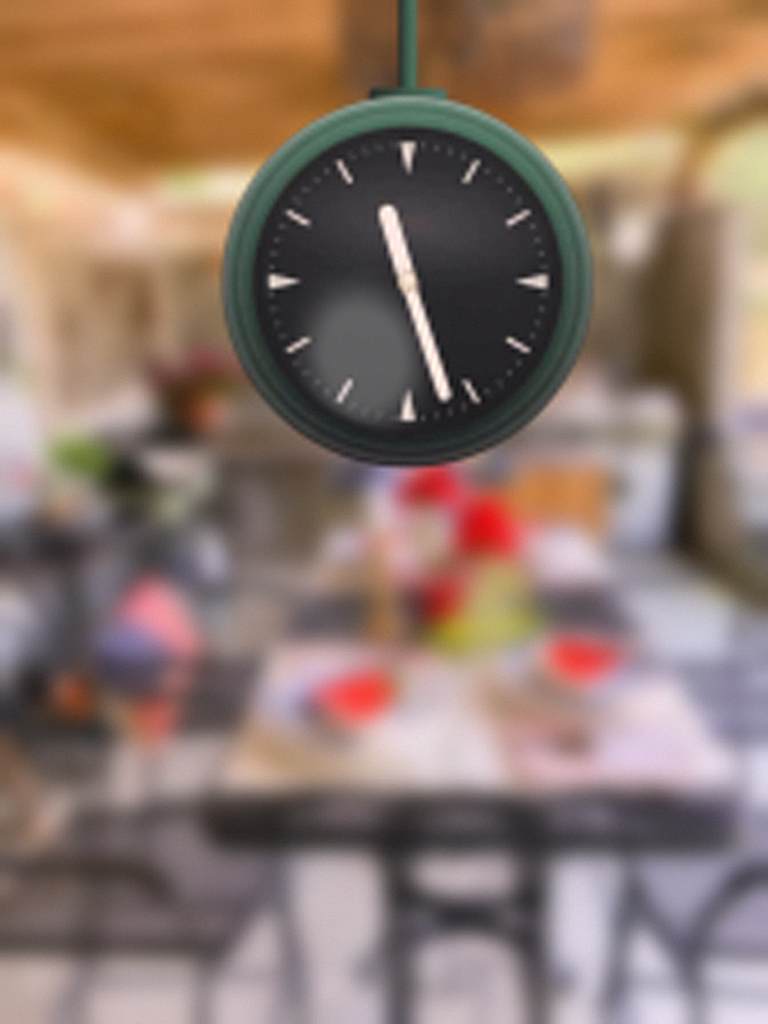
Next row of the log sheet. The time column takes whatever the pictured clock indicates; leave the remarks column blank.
11:27
